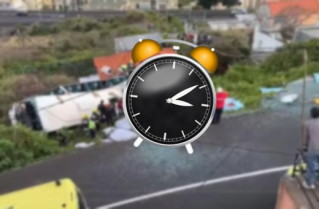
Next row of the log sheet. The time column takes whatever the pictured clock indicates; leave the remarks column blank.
3:09
